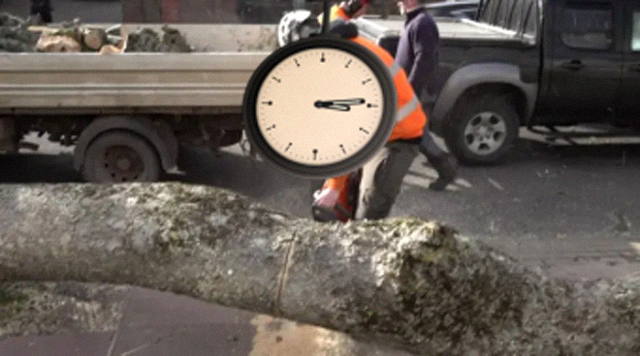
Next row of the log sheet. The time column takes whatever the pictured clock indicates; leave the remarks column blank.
3:14
